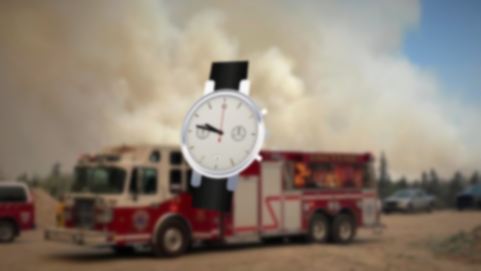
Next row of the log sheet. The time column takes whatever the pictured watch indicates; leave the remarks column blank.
9:47
